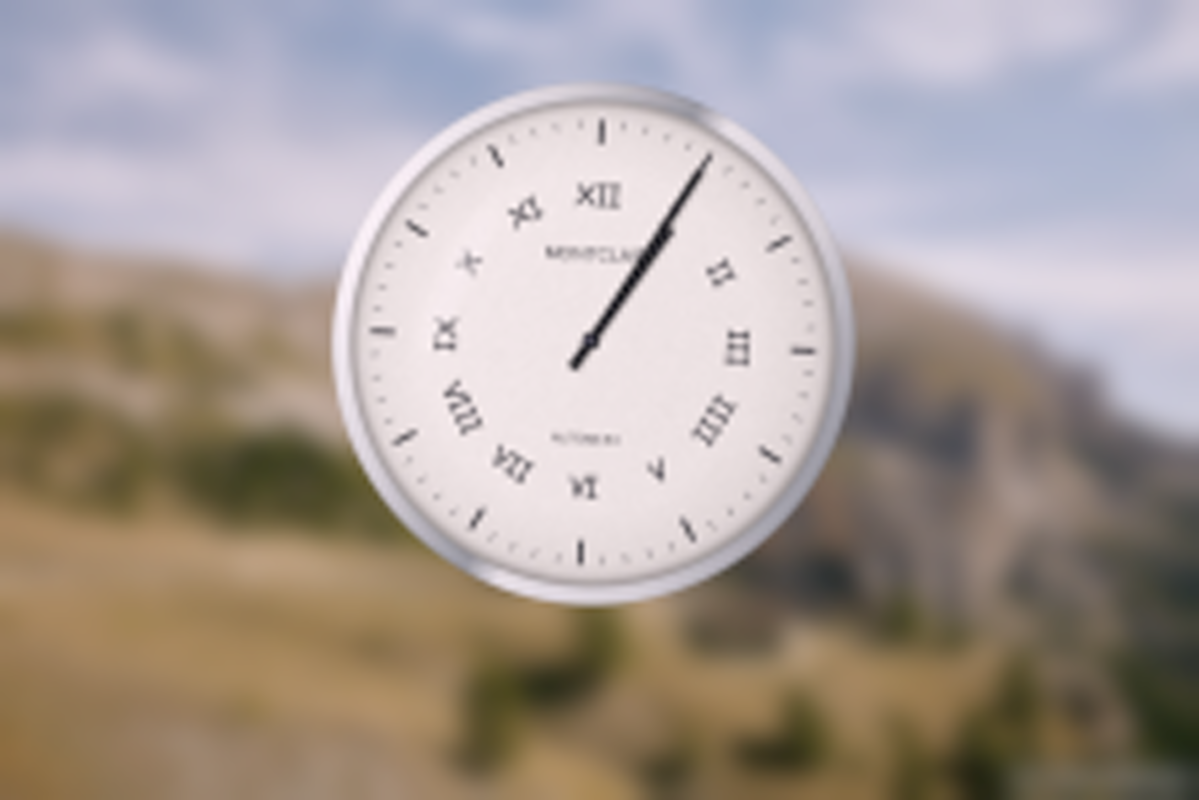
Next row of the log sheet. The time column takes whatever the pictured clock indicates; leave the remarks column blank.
1:05
